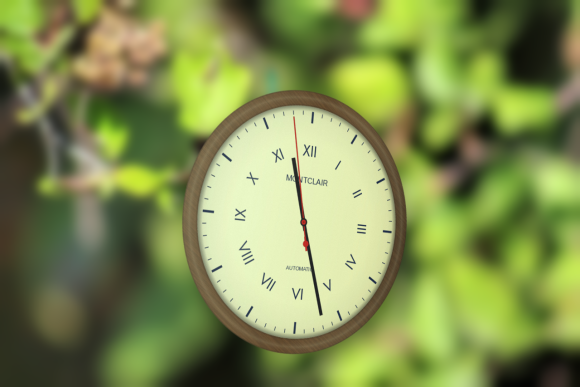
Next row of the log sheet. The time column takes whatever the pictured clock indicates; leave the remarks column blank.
11:26:58
